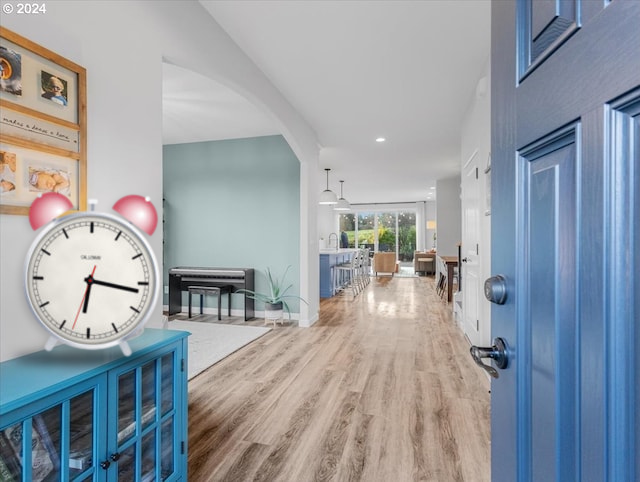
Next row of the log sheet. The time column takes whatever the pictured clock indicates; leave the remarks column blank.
6:16:33
